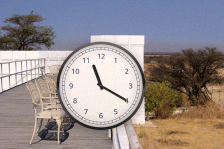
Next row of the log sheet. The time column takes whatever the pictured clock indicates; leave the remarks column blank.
11:20
